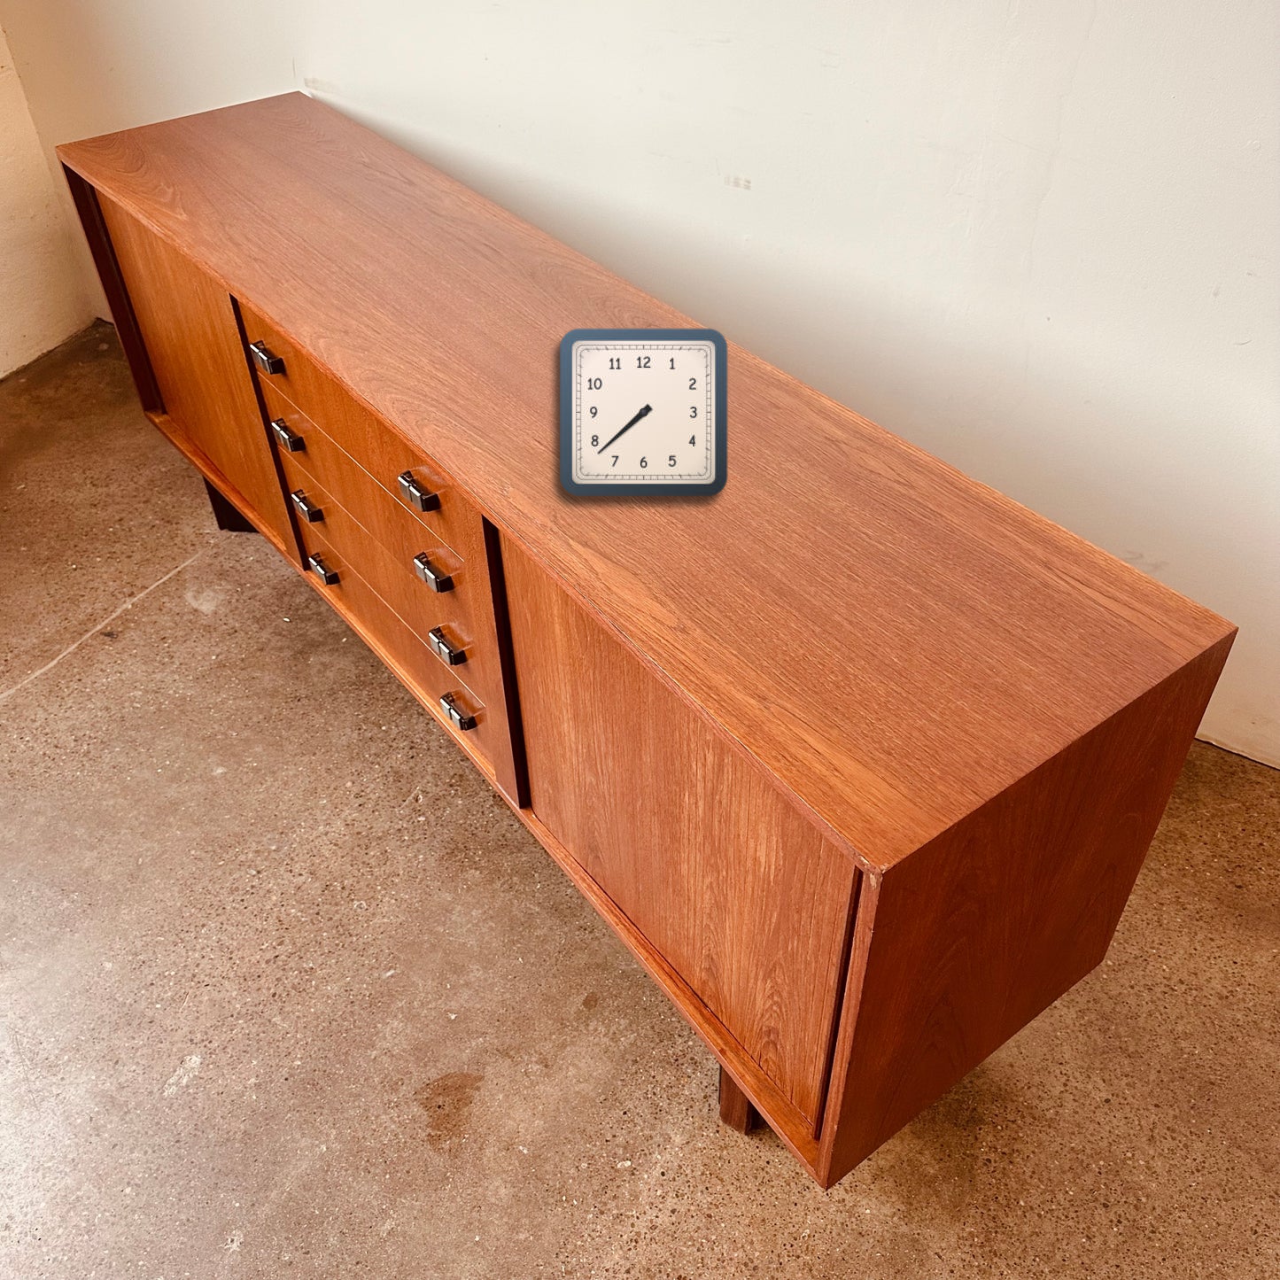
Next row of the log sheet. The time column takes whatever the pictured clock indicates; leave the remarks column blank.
7:38
